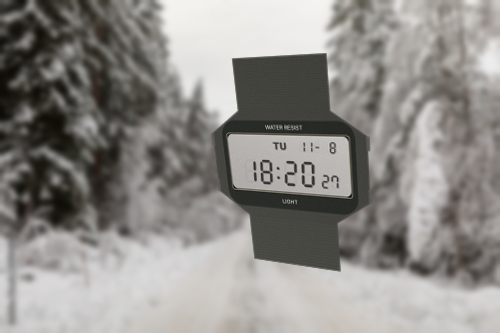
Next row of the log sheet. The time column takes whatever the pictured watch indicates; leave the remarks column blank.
18:20:27
